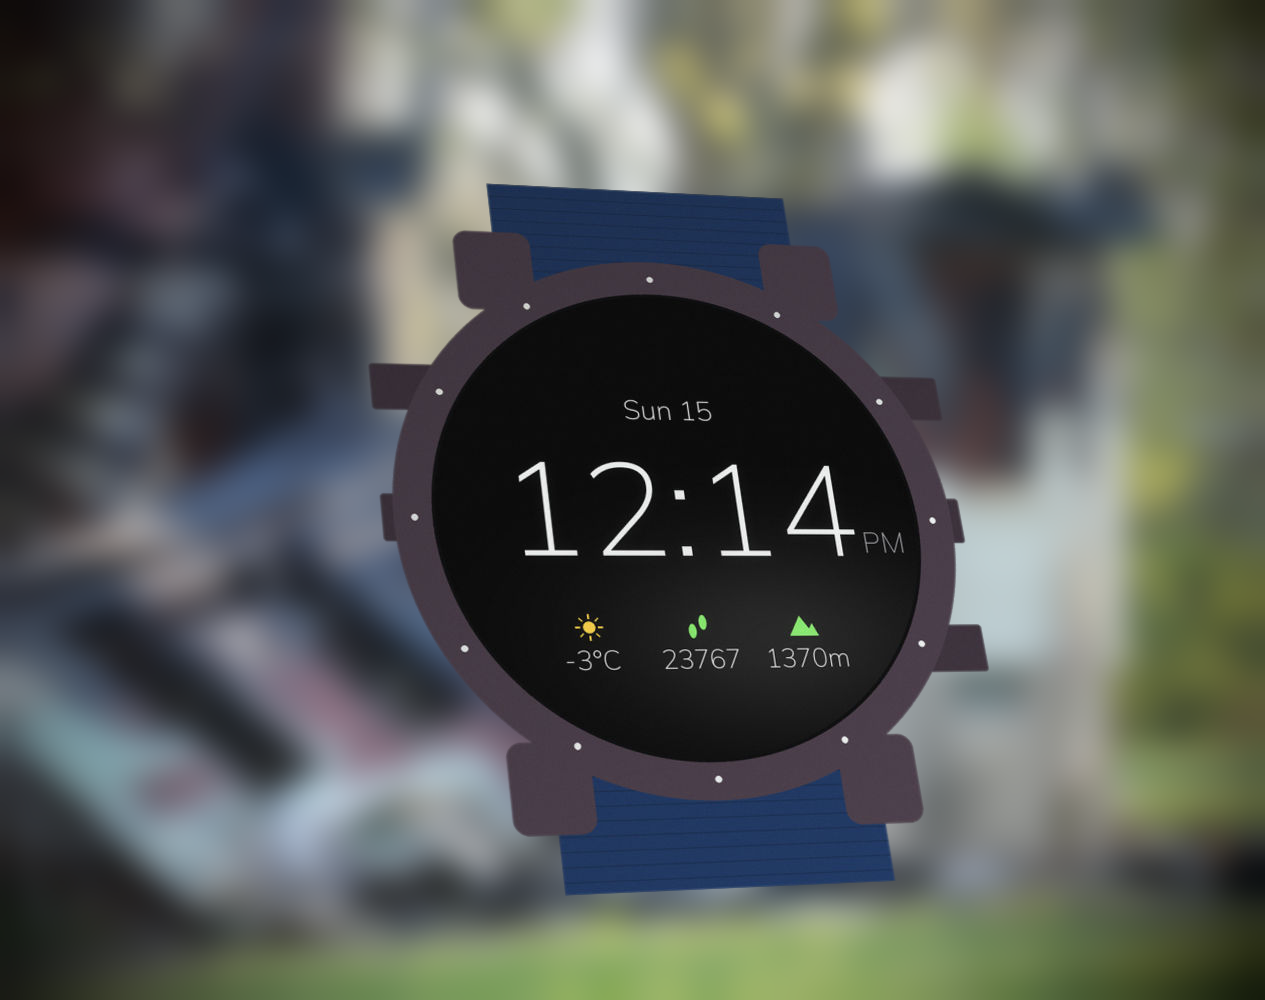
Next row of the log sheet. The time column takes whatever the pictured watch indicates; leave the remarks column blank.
12:14
